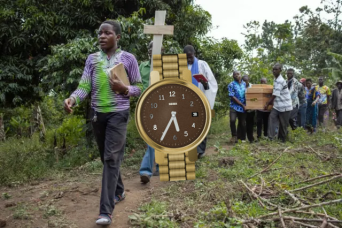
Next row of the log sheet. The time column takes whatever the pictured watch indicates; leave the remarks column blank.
5:35
